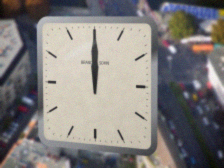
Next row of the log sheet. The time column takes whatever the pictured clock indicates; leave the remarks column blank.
12:00
